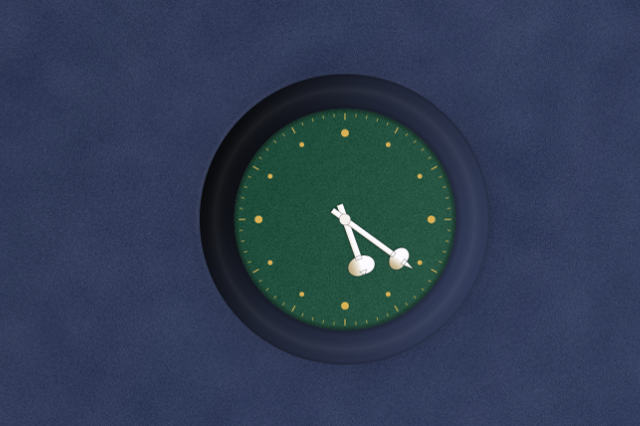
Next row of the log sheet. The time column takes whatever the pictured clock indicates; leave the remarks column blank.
5:21
